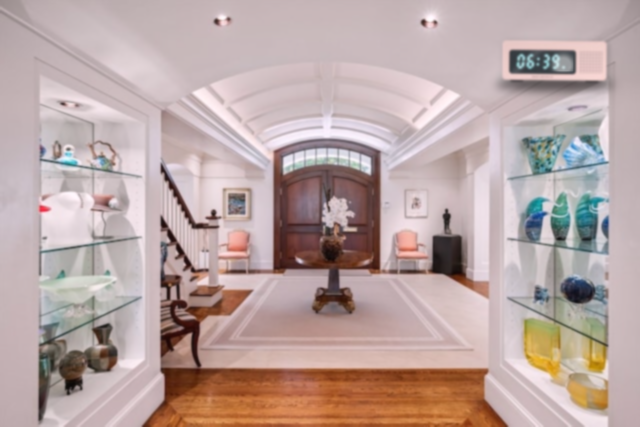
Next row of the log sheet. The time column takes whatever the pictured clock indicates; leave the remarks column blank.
6:39
